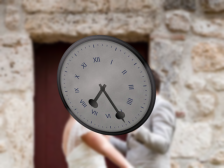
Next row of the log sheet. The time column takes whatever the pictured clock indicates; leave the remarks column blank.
7:26
